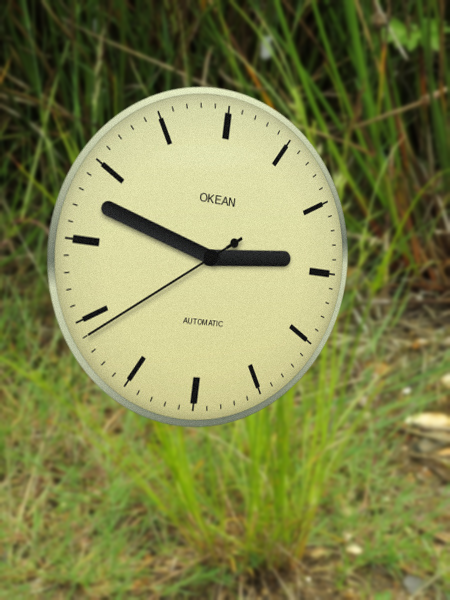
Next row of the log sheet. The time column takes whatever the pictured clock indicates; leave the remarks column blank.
2:47:39
